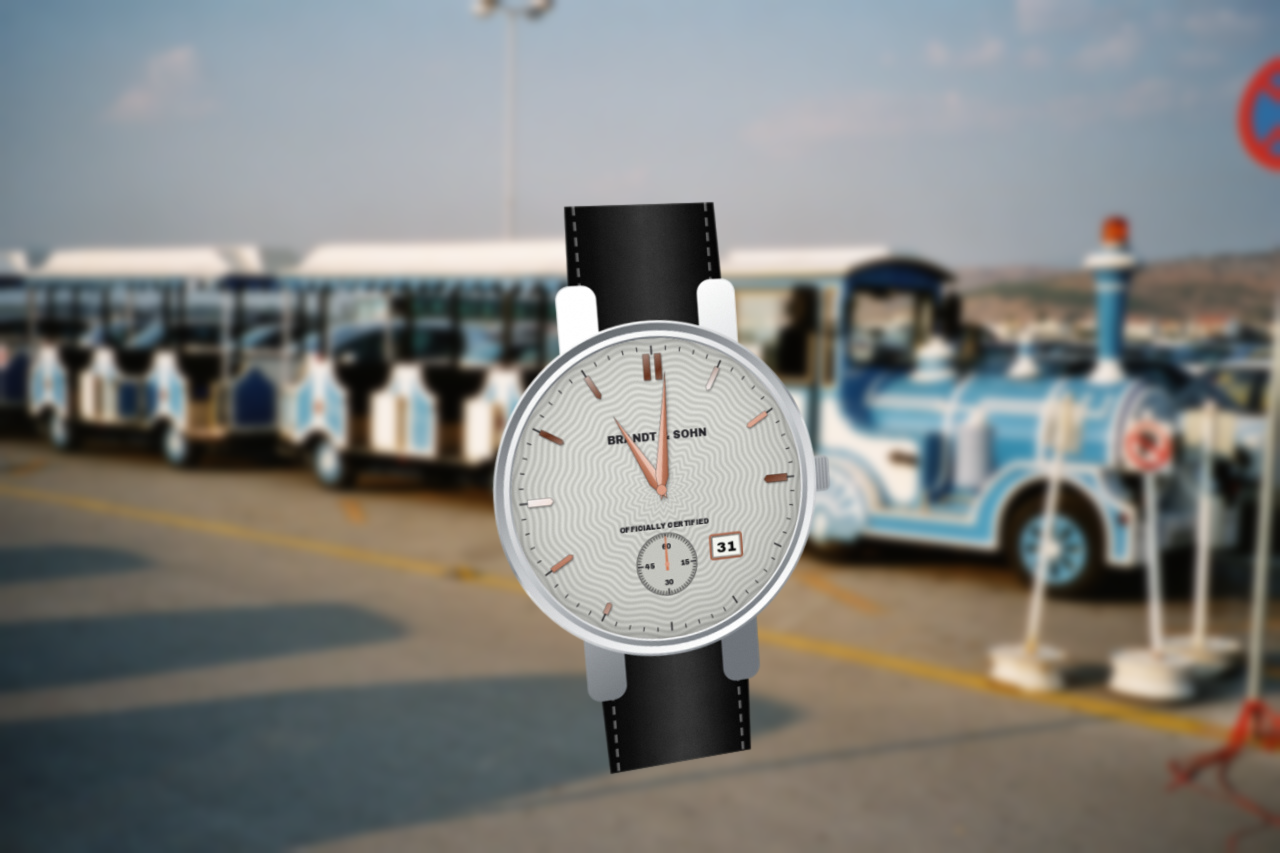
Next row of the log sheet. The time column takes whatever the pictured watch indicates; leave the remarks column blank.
11:01
